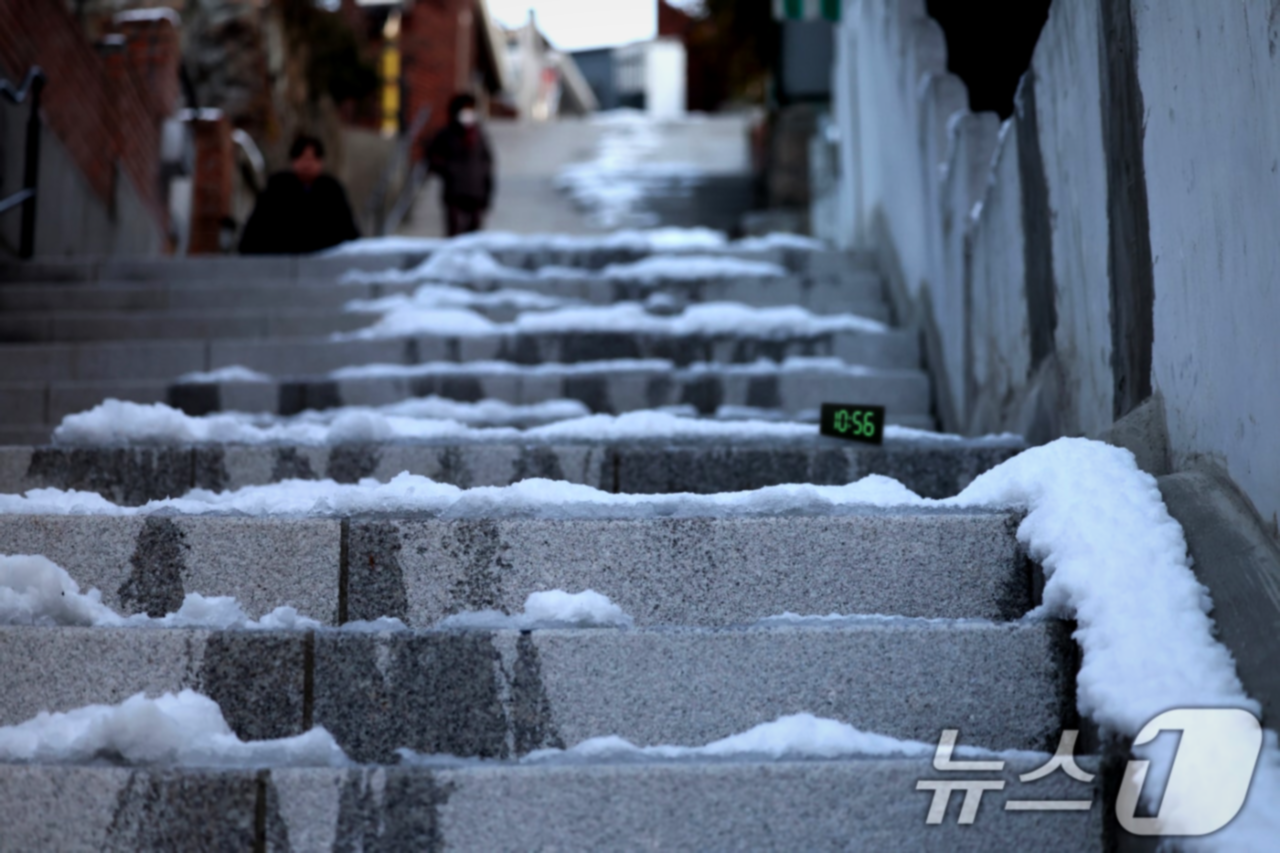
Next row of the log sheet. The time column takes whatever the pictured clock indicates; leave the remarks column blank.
10:56
